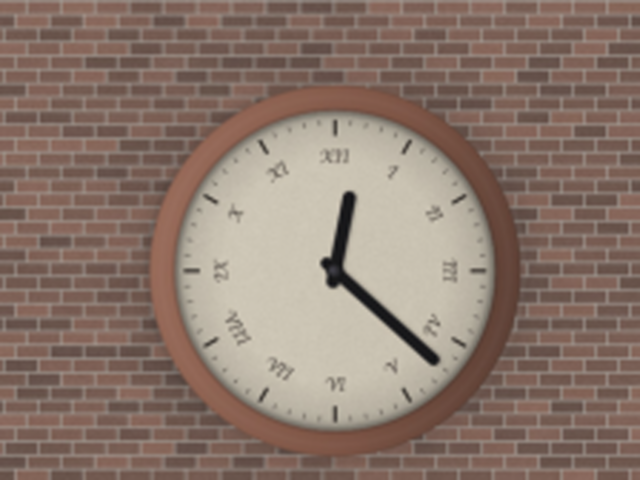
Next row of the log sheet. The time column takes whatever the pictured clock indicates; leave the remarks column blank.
12:22
